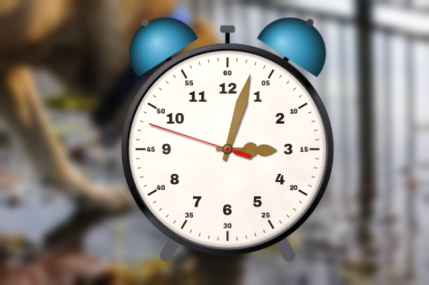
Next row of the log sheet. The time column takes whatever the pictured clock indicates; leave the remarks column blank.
3:02:48
